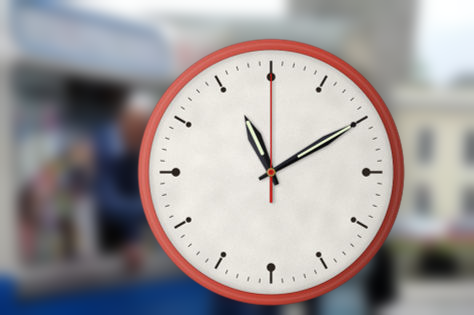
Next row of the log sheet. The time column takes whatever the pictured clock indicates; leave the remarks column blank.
11:10:00
